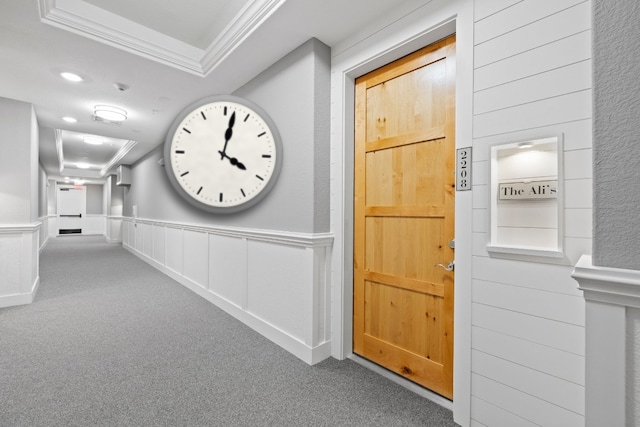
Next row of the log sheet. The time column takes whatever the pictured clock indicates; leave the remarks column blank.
4:02
